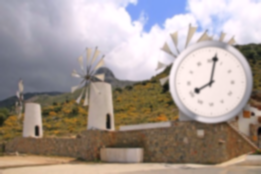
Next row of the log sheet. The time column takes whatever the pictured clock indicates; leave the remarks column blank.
8:02
